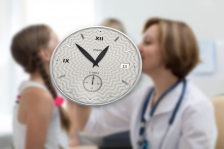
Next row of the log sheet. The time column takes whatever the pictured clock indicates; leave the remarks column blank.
12:52
